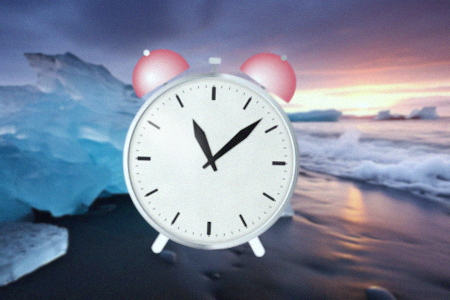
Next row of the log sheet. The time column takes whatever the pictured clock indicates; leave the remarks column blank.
11:08
